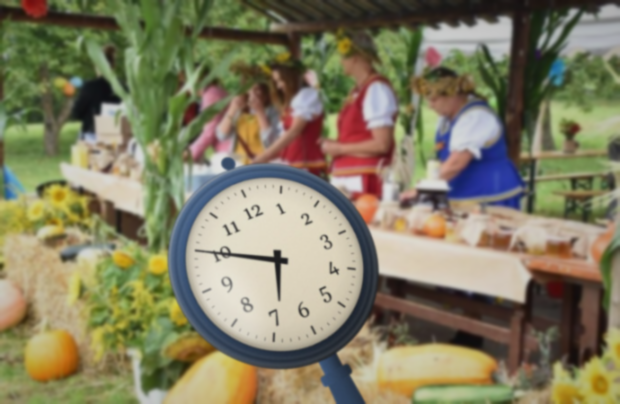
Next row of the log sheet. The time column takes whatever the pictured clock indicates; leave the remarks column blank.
6:50
